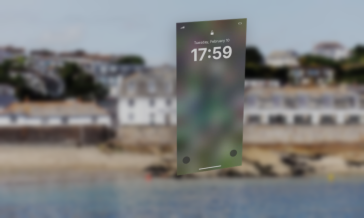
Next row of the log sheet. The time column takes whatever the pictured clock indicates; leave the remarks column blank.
17:59
